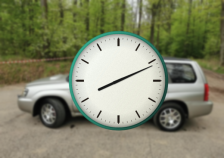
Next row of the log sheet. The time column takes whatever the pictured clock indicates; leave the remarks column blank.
8:11
